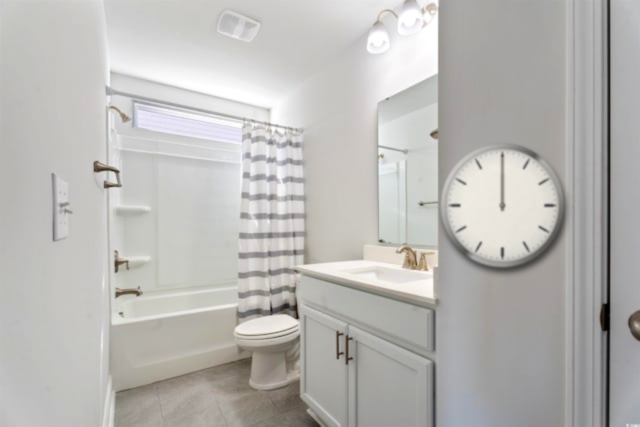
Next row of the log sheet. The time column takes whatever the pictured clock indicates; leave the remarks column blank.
12:00
